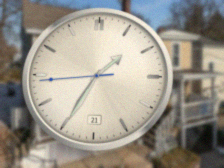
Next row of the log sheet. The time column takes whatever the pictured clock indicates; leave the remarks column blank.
1:34:44
